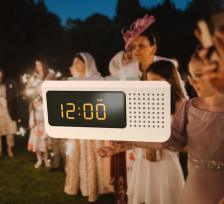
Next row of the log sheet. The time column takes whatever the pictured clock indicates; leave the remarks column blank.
12:00
